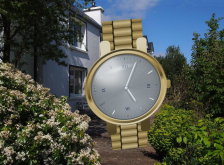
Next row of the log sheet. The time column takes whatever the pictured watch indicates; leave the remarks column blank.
5:04
